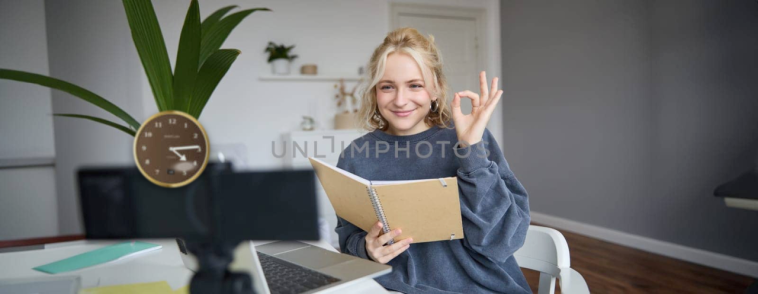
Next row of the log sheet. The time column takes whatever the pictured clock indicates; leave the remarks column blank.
4:14
